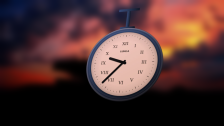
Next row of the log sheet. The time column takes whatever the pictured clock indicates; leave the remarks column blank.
9:37
